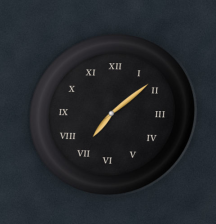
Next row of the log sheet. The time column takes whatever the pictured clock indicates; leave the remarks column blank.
7:08
